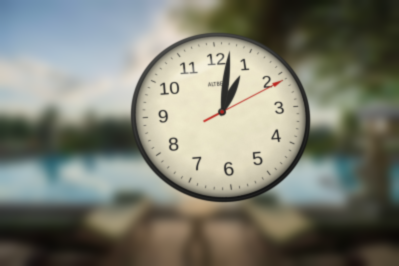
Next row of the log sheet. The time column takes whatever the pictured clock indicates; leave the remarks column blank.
1:02:11
